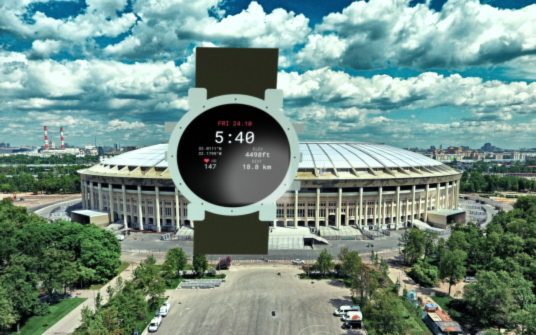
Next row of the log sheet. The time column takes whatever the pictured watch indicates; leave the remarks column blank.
5:40
